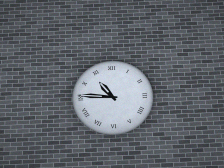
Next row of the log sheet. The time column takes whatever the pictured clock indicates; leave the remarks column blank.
10:46
